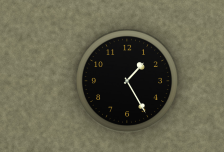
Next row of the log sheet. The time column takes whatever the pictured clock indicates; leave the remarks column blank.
1:25
